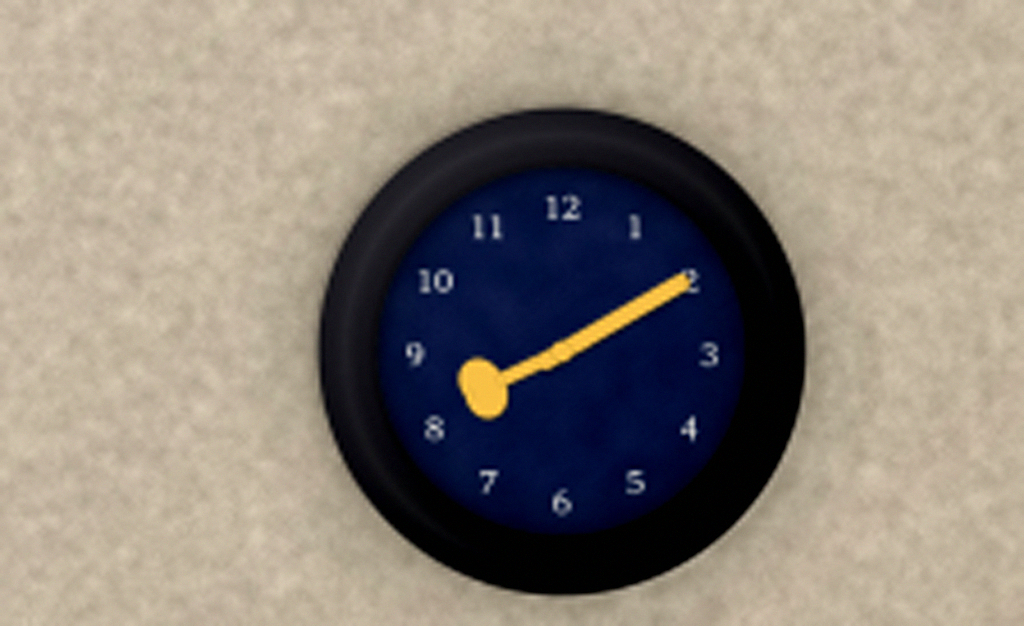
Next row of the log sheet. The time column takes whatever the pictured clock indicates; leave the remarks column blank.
8:10
